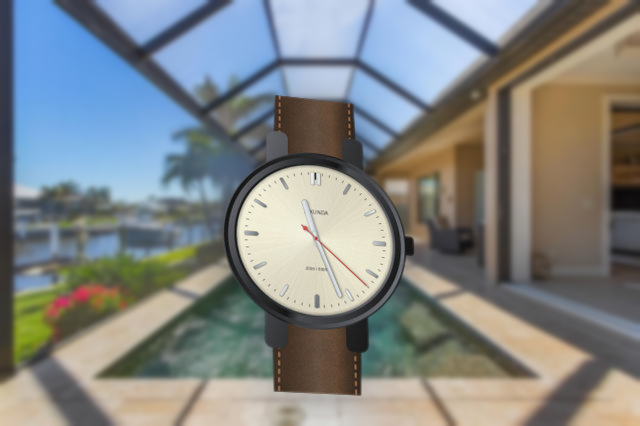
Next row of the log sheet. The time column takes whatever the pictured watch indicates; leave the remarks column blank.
11:26:22
